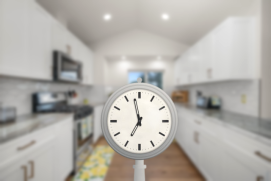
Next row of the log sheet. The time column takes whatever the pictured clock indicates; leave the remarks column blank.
6:58
